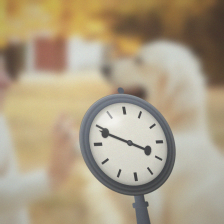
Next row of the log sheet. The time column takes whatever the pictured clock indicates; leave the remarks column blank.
3:49
